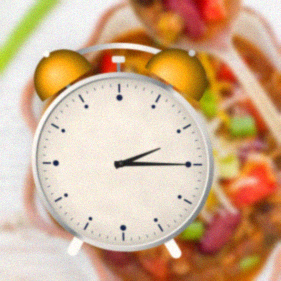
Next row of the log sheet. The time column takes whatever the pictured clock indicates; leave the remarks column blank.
2:15
